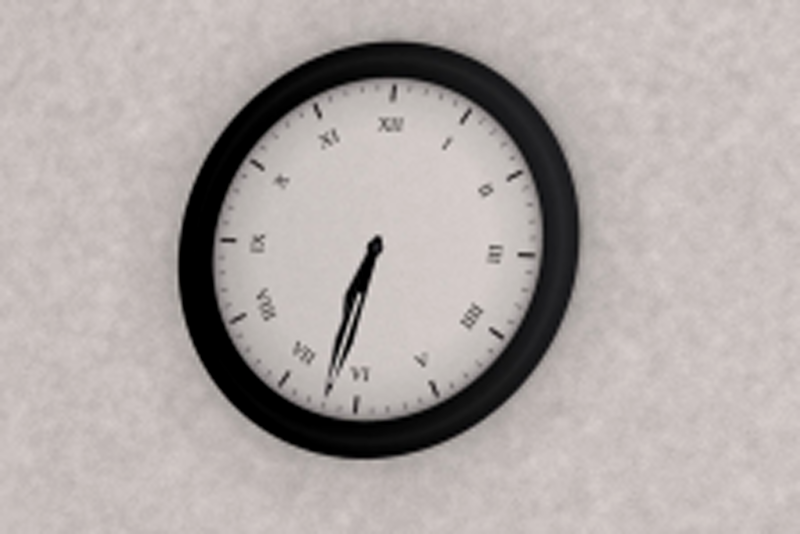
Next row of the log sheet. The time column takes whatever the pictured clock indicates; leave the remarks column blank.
6:32
